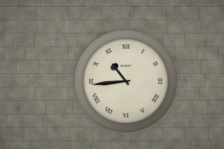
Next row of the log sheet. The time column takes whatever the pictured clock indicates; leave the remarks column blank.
10:44
